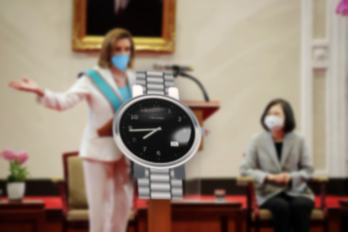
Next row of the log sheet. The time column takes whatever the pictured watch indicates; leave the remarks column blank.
7:44
